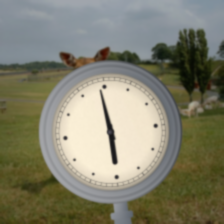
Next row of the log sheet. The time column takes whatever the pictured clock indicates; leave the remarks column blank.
5:59
